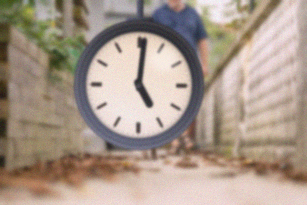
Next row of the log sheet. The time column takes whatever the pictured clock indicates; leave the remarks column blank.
5:01
